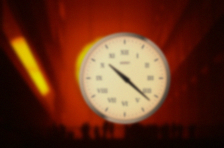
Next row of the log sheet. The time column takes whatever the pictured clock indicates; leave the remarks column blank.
10:22
